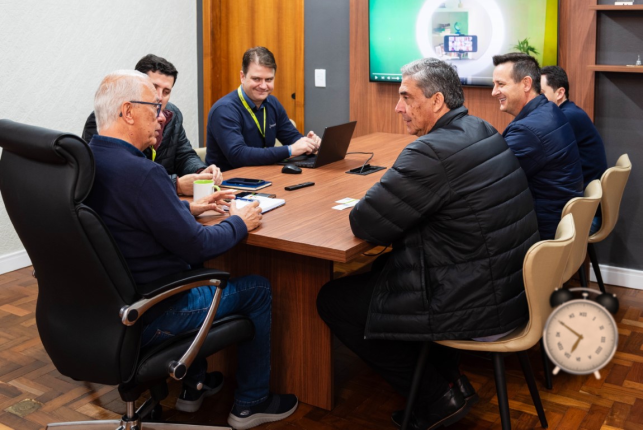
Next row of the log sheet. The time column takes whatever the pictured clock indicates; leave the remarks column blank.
6:50
